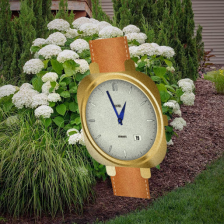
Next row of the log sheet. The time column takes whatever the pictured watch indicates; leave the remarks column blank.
12:57
